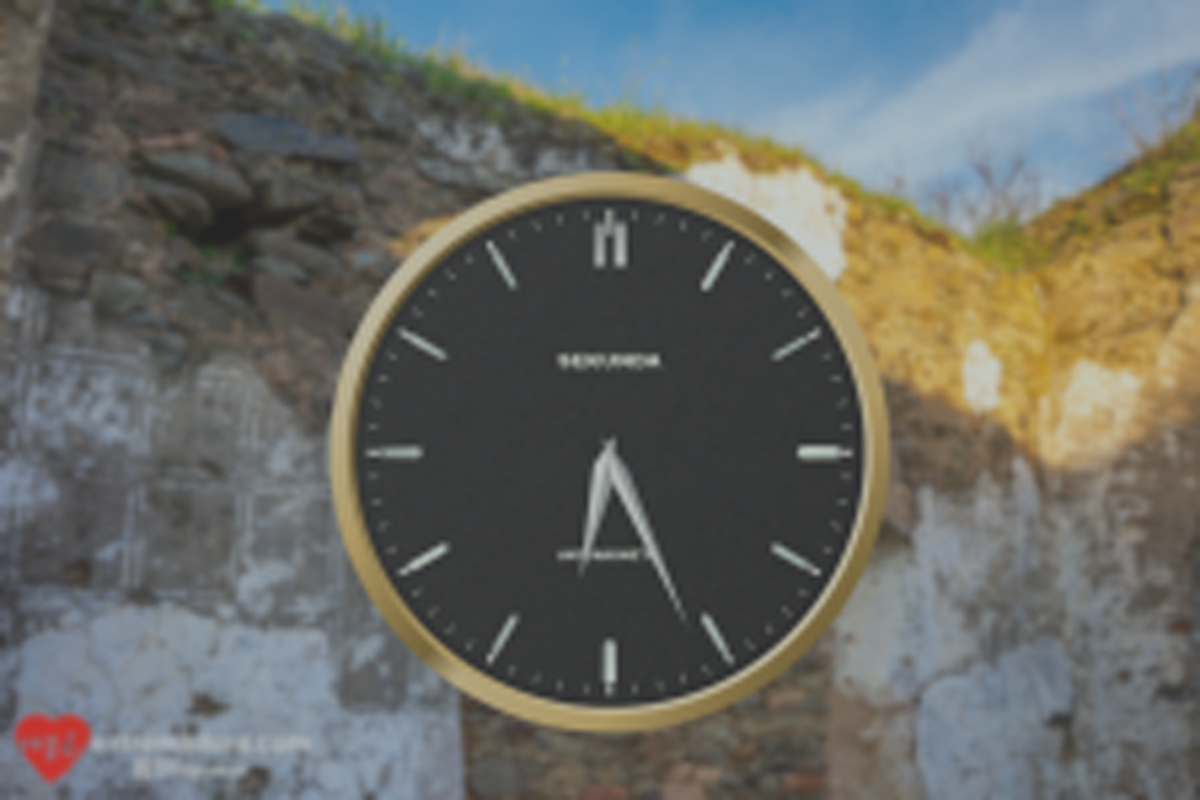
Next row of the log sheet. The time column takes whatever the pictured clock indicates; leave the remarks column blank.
6:26
